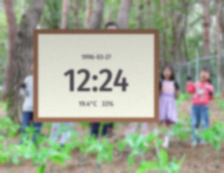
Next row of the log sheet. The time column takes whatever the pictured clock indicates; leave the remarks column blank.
12:24
